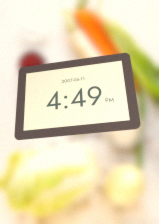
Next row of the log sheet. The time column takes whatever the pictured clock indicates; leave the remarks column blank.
4:49
